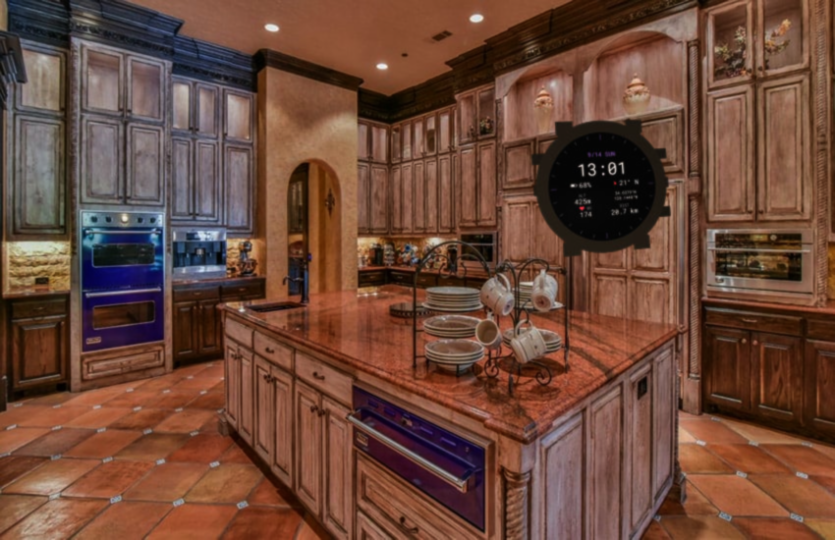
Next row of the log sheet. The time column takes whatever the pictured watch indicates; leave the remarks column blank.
13:01
